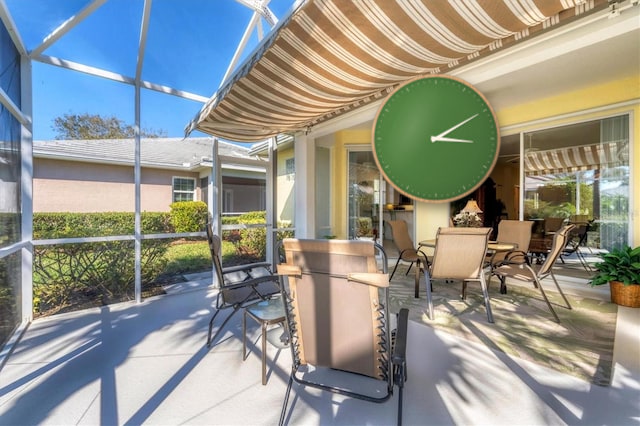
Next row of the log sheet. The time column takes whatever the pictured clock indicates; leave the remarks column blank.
3:10
